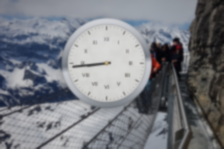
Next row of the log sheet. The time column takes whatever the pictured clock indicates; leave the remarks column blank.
8:44
